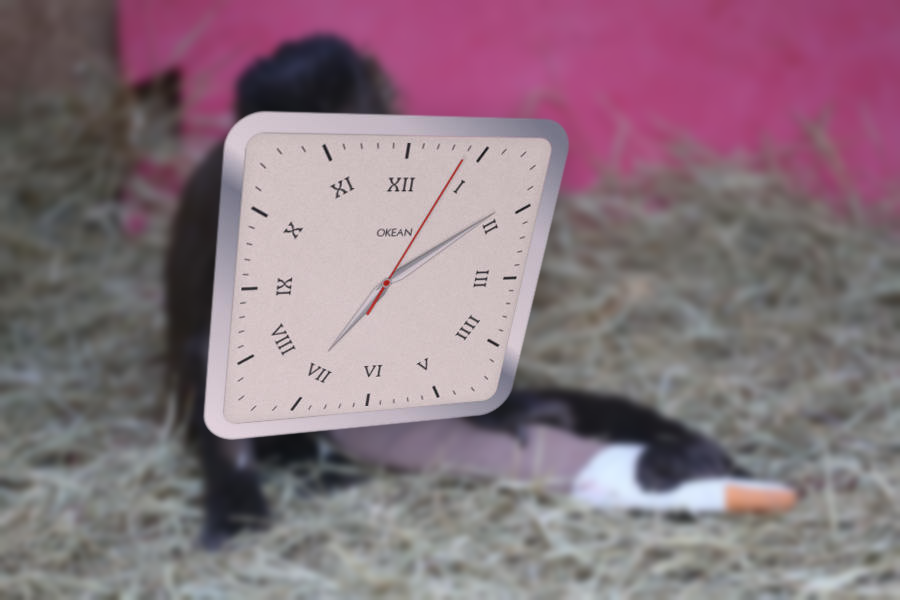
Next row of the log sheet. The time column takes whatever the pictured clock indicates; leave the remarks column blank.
7:09:04
